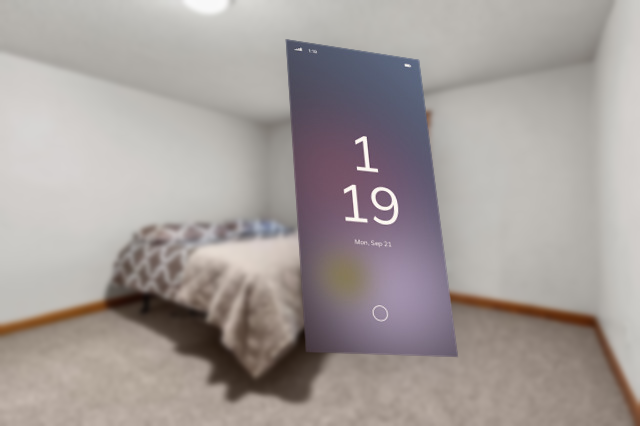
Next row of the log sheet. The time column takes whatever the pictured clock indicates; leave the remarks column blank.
1:19
